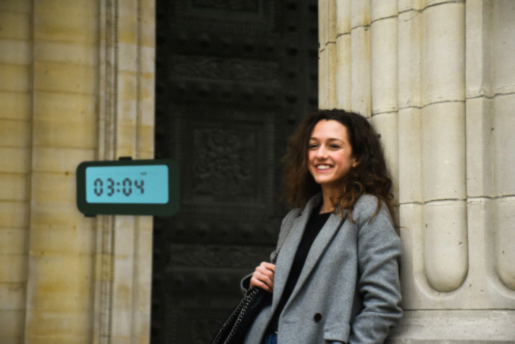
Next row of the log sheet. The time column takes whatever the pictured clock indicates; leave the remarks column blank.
3:04
